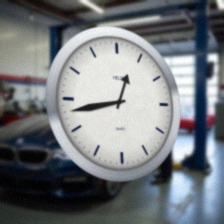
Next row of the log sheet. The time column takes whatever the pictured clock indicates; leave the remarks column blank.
12:43
